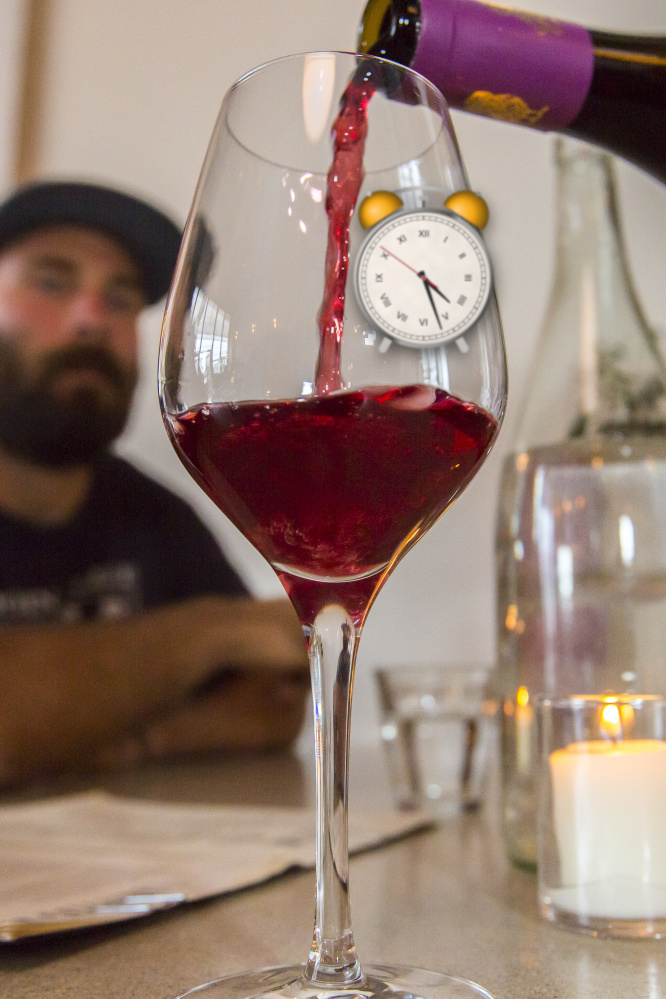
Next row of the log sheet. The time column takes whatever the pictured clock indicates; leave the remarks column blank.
4:26:51
